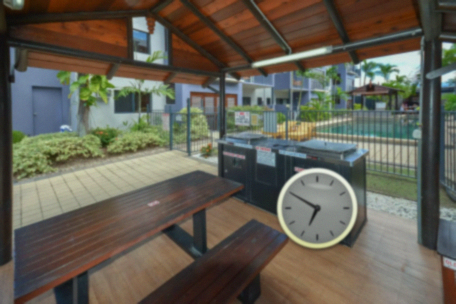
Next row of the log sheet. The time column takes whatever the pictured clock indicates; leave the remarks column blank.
6:50
